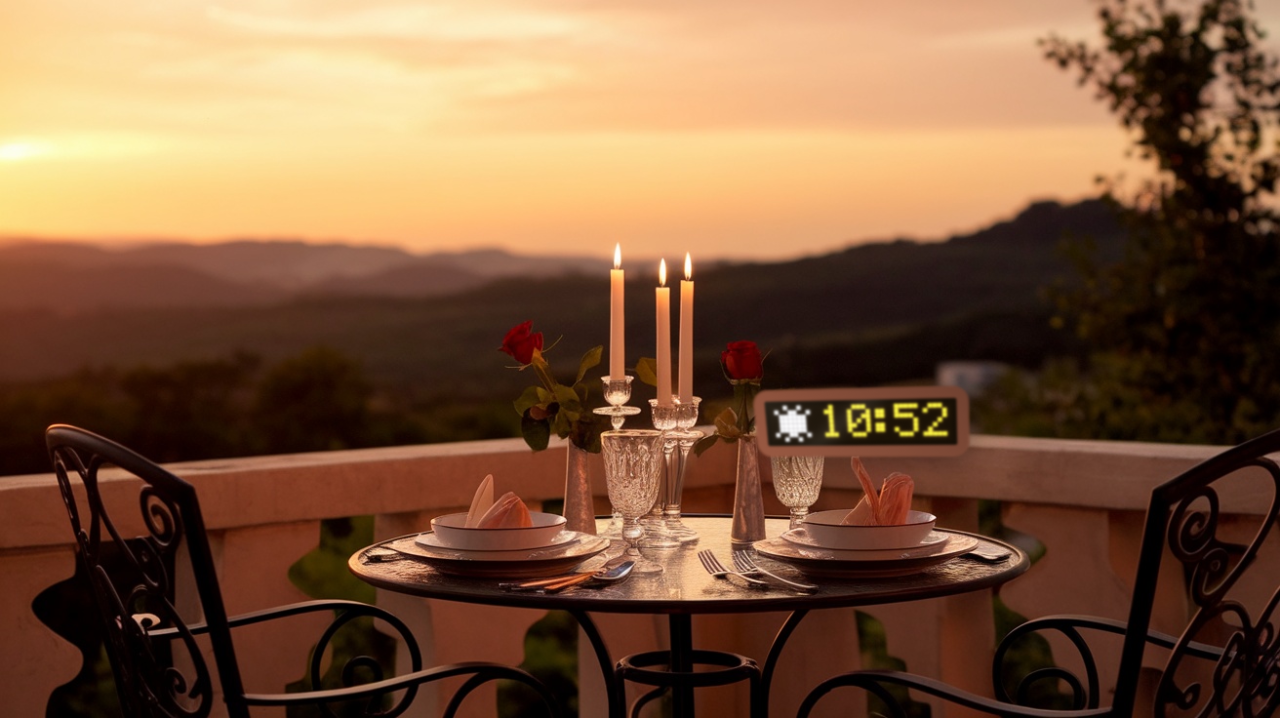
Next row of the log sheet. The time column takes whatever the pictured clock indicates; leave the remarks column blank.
10:52
